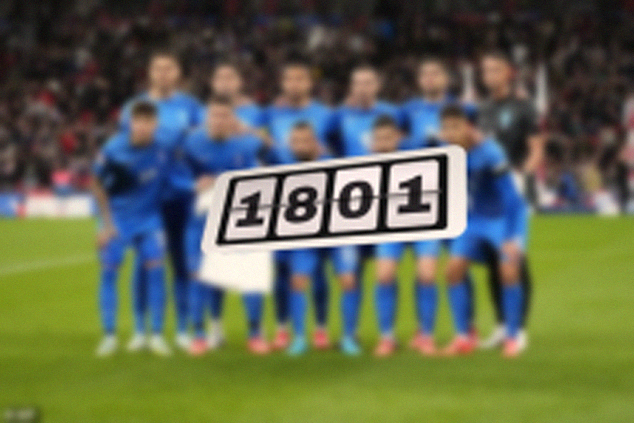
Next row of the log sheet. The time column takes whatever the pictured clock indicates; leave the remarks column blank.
18:01
